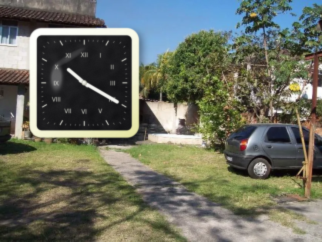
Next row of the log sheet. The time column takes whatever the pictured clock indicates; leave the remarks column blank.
10:20
